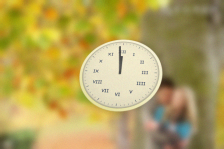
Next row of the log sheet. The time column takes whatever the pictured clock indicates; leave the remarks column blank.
11:59
